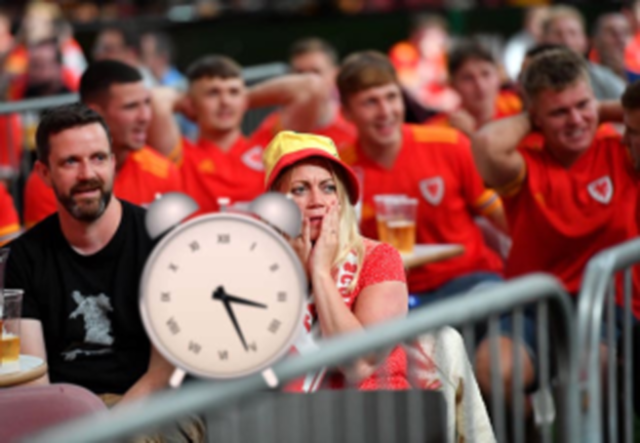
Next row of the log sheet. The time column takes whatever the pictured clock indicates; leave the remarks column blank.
3:26
